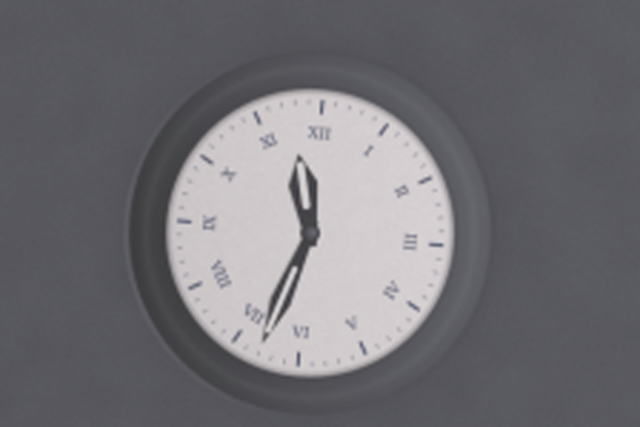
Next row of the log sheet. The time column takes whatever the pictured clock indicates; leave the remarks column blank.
11:33
